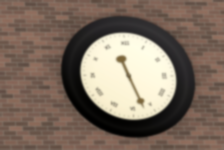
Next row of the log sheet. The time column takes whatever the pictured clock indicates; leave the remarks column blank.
11:27
